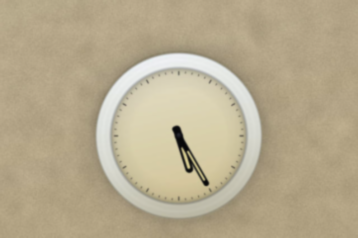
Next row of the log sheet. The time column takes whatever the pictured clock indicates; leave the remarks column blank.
5:25
